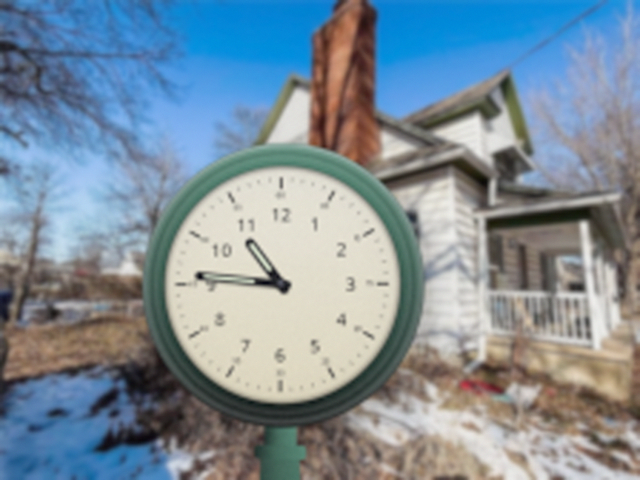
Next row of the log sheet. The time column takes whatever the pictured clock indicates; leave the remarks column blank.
10:46
